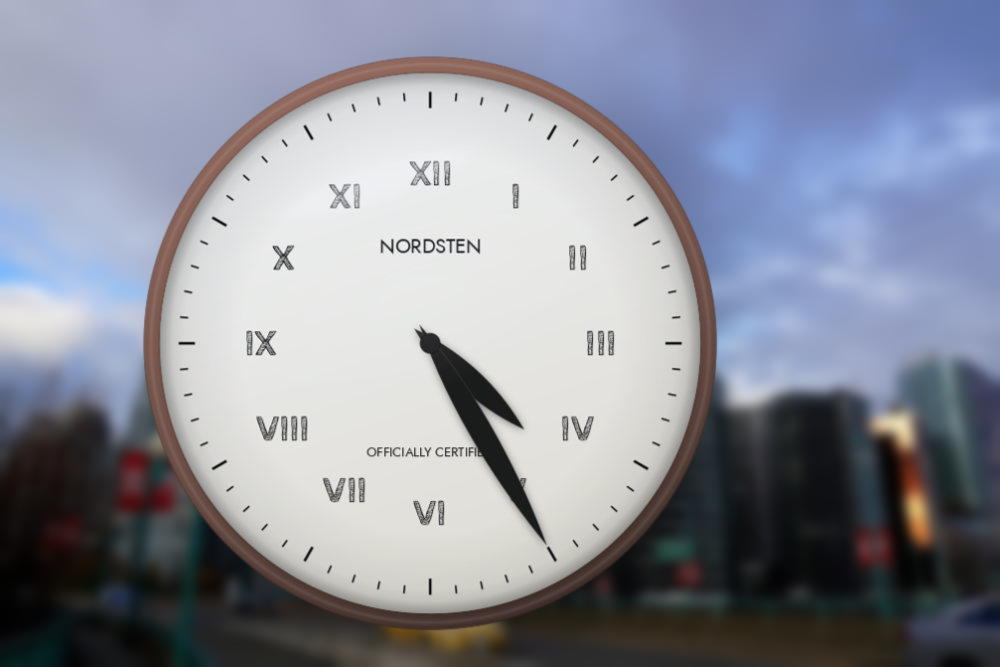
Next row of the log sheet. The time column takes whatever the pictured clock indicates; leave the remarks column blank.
4:25
